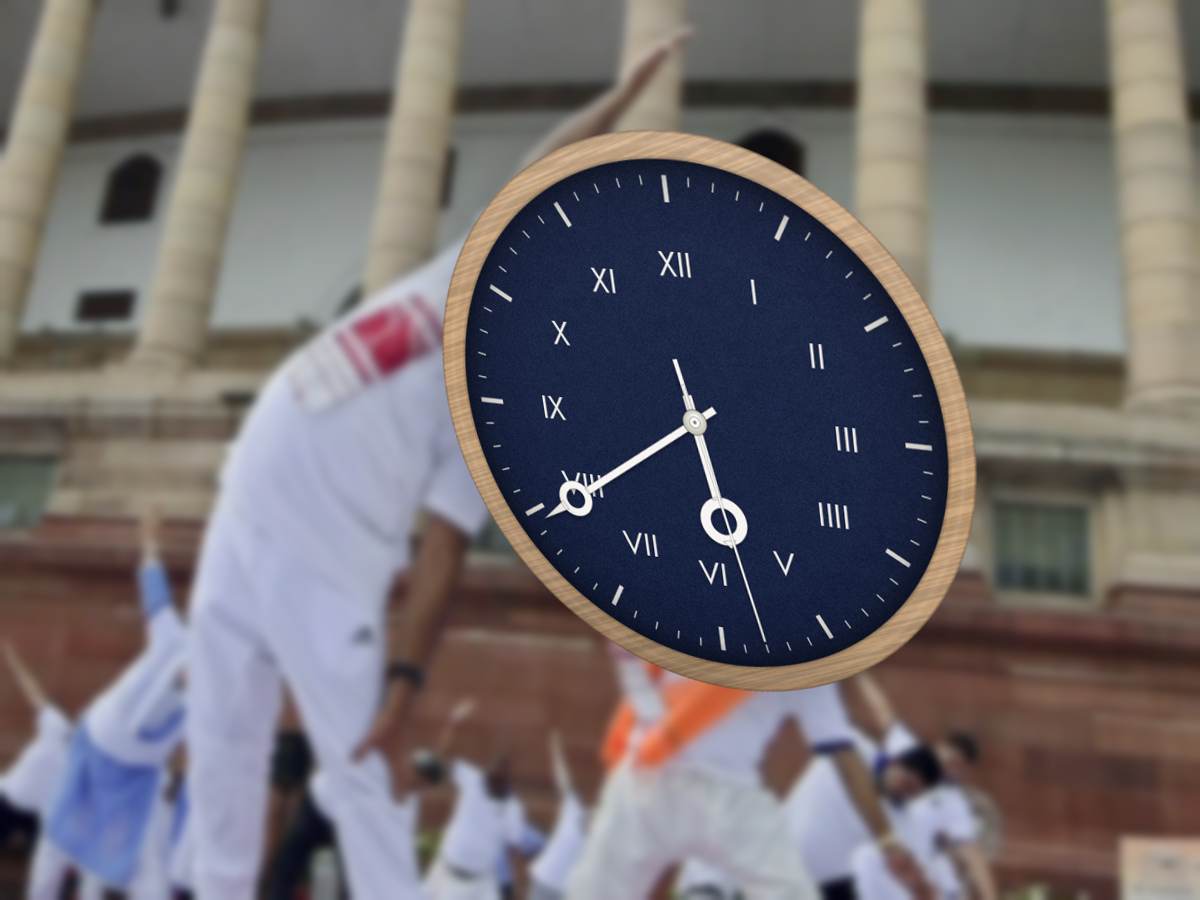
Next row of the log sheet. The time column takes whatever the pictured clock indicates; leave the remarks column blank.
5:39:28
